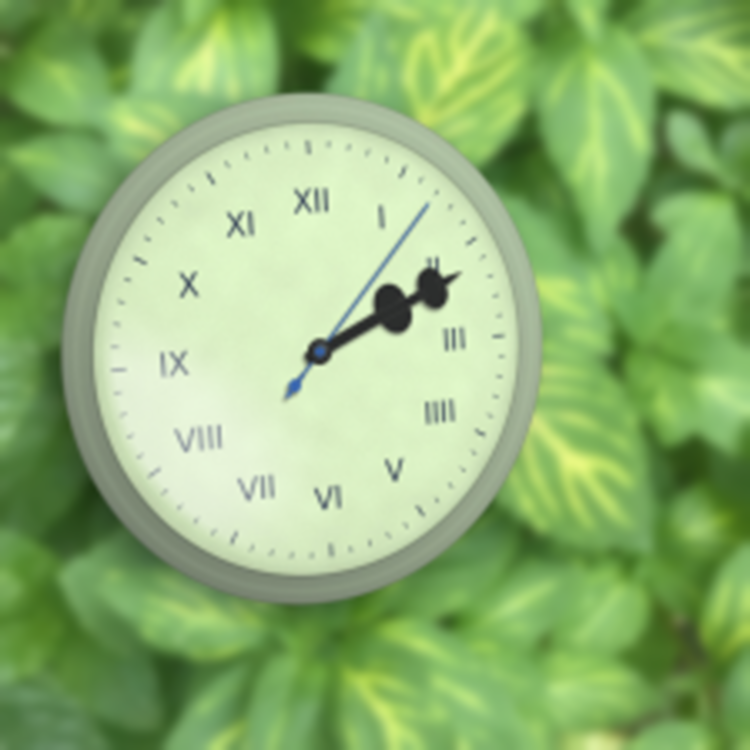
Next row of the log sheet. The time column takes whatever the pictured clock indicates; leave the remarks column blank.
2:11:07
